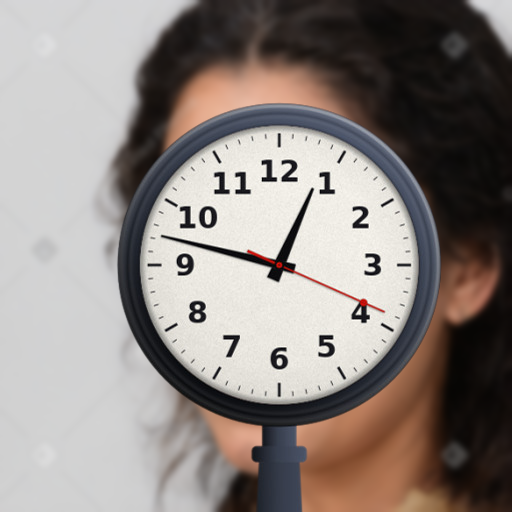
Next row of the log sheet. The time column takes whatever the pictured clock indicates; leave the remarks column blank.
12:47:19
